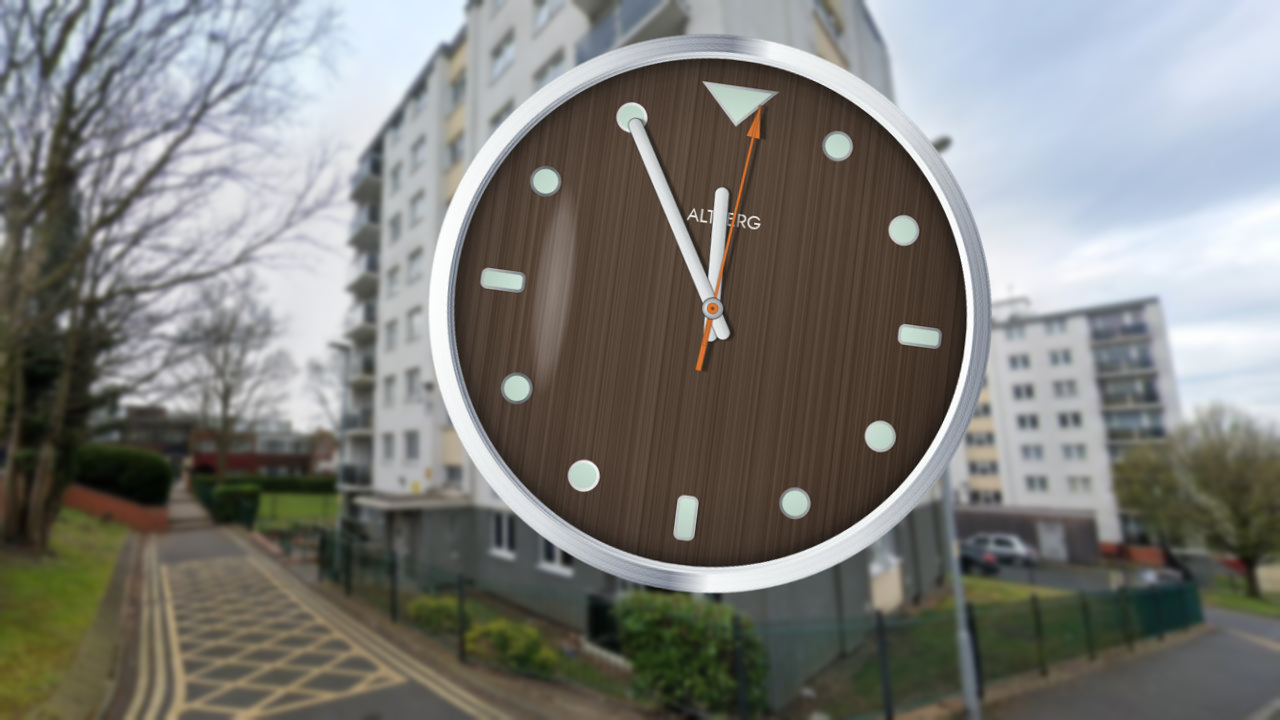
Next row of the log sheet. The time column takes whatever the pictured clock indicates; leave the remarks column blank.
11:55:01
